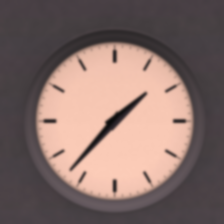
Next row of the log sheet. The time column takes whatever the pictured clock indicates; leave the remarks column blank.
1:37
